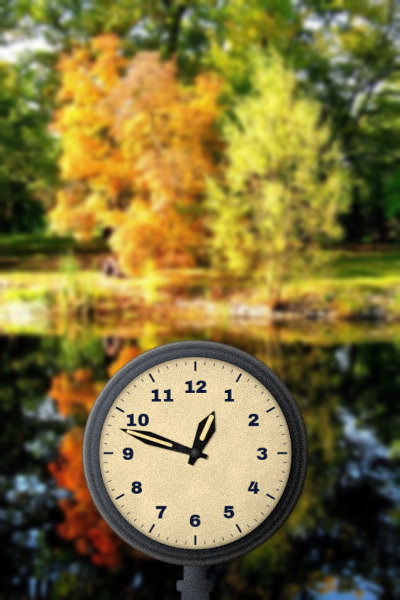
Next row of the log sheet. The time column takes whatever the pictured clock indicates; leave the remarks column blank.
12:48
